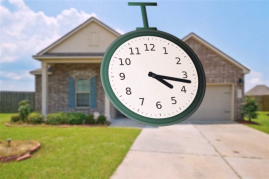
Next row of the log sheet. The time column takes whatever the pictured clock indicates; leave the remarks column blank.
4:17
